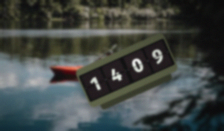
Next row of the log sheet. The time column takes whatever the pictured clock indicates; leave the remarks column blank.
14:09
